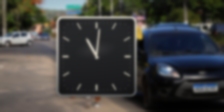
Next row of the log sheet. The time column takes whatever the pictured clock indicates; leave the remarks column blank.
11:01
